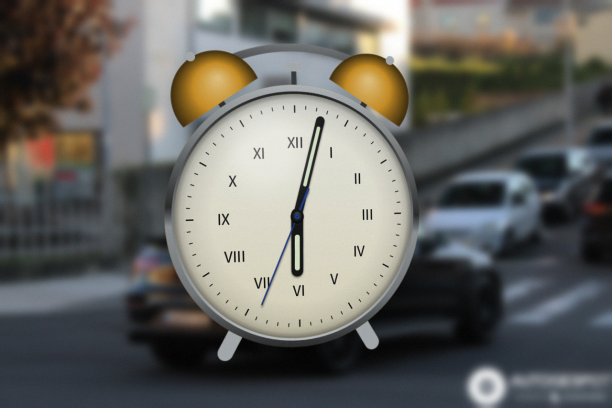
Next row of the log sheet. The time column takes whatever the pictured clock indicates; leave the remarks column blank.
6:02:34
